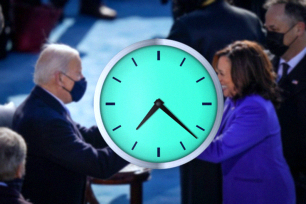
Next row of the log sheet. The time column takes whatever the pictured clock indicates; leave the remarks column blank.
7:22
